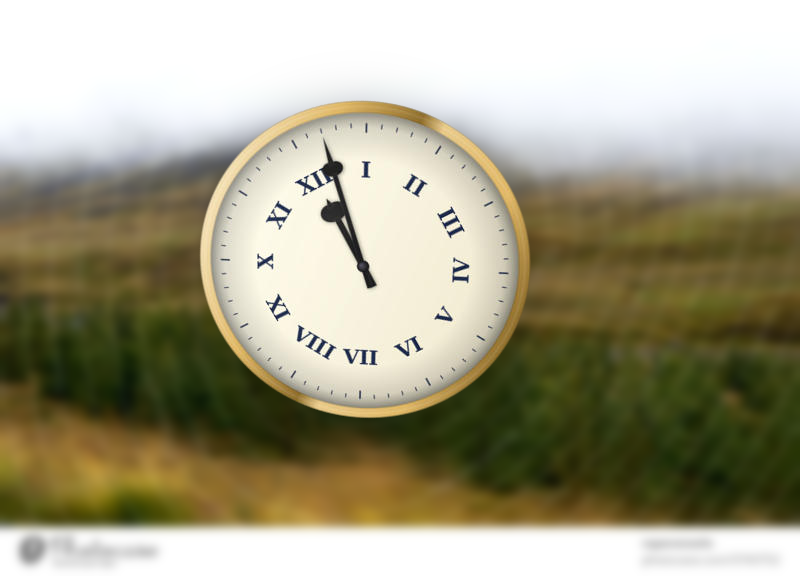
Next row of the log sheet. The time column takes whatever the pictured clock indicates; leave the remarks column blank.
12:02
